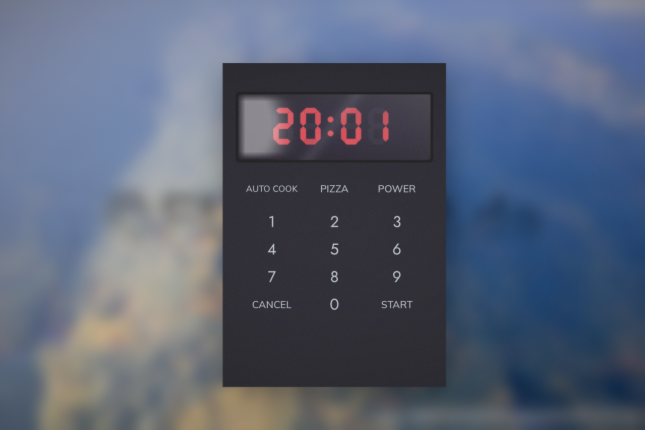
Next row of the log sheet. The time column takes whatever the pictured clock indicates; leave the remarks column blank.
20:01
